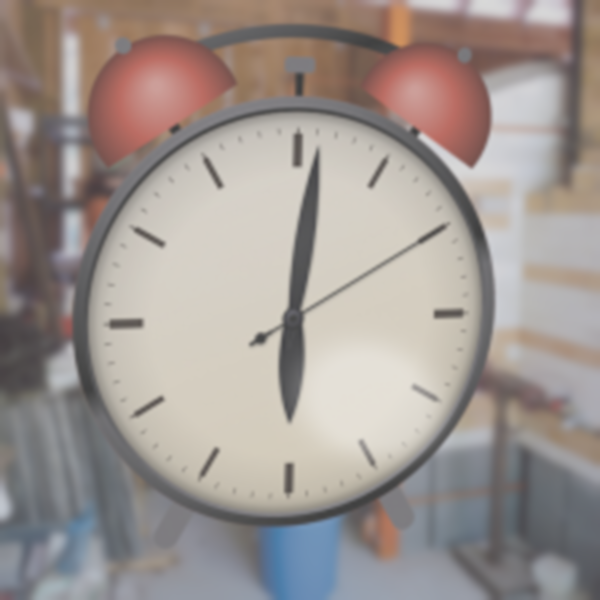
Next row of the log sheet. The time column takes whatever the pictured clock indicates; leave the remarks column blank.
6:01:10
